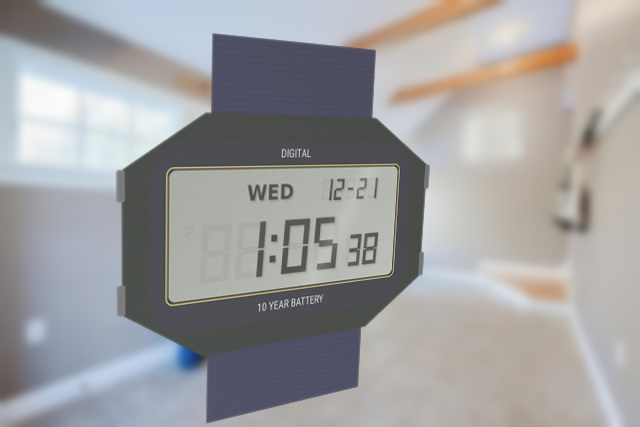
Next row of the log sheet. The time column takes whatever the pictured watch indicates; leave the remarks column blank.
1:05:38
